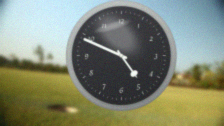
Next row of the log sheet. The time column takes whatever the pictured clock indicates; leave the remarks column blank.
4:49
